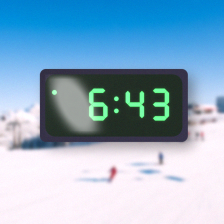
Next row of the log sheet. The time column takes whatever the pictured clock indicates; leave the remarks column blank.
6:43
